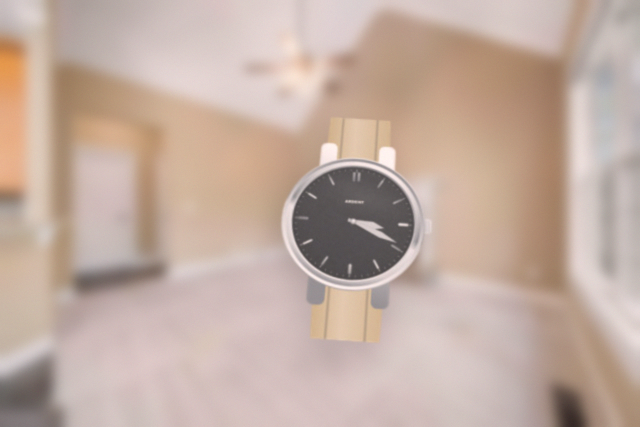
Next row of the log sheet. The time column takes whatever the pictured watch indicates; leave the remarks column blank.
3:19
